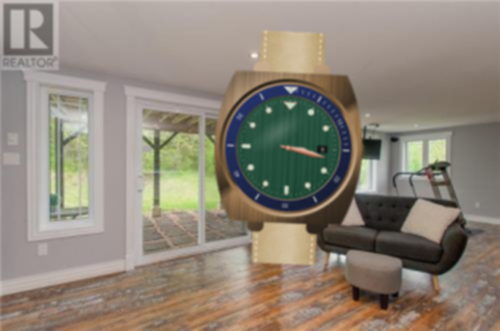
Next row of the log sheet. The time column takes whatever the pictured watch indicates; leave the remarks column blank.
3:17
